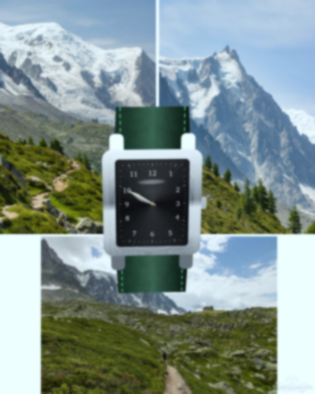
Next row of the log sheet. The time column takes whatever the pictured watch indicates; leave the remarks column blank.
9:50
